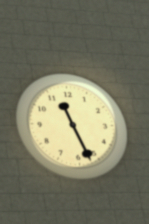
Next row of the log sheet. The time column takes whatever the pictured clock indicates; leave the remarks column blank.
11:27
